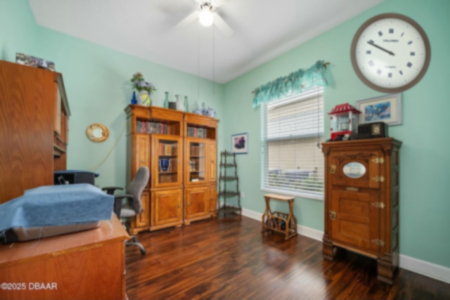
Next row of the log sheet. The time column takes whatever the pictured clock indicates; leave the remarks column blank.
9:49
